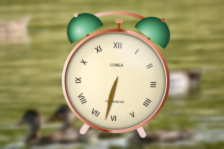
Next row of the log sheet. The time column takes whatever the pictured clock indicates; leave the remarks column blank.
6:32
